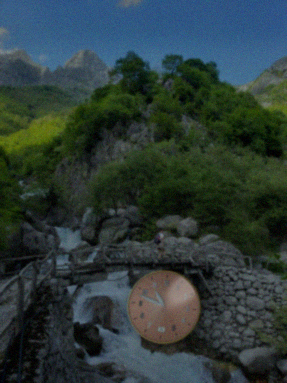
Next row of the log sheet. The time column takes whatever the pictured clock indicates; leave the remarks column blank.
10:48
